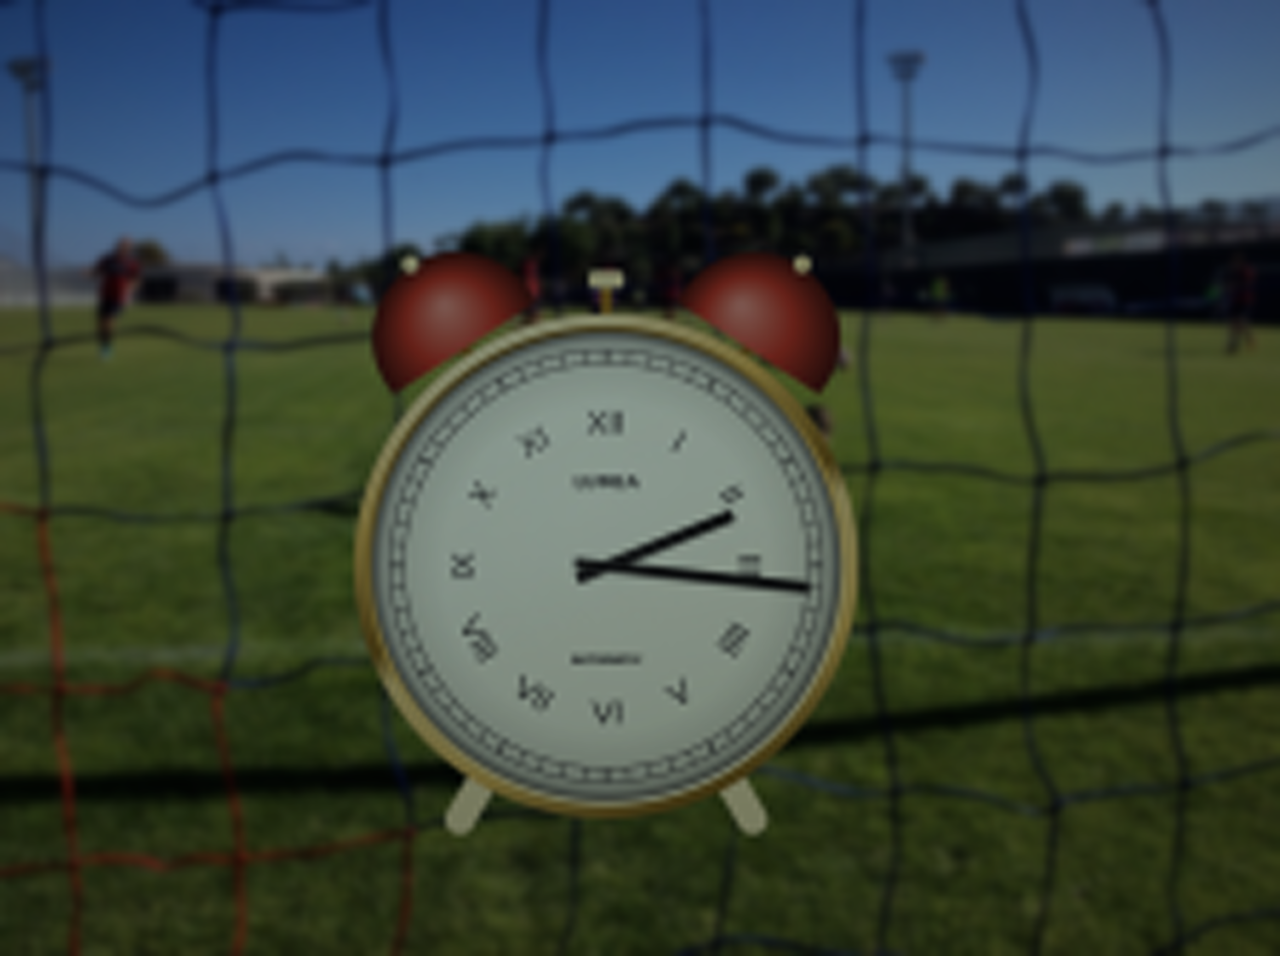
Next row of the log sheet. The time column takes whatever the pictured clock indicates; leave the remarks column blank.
2:16
